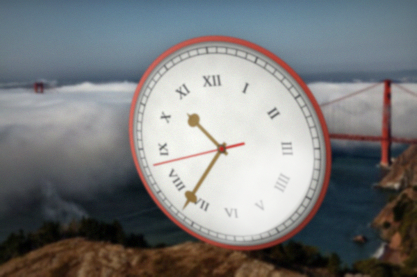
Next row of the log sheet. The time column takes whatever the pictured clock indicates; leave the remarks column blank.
10:36:43
